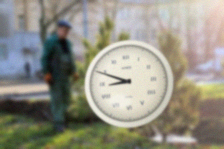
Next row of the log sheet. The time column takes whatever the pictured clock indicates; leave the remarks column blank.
8:49
